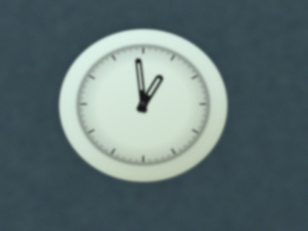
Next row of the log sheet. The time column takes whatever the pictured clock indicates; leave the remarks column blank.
12:59
